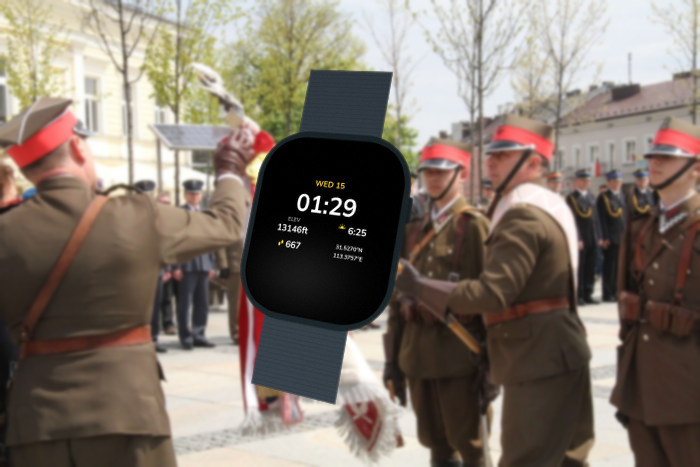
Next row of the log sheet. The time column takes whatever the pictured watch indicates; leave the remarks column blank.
1:29
